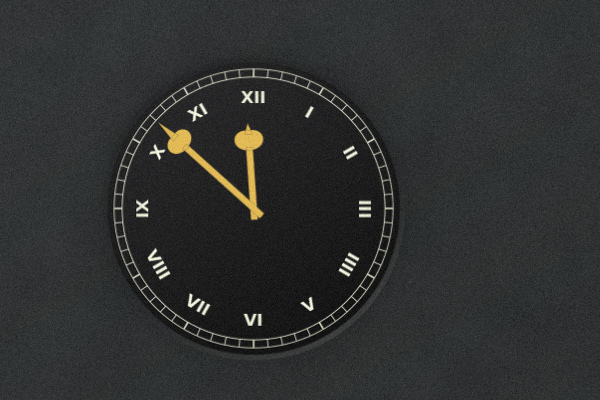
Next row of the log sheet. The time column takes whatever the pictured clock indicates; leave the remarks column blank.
11:52
